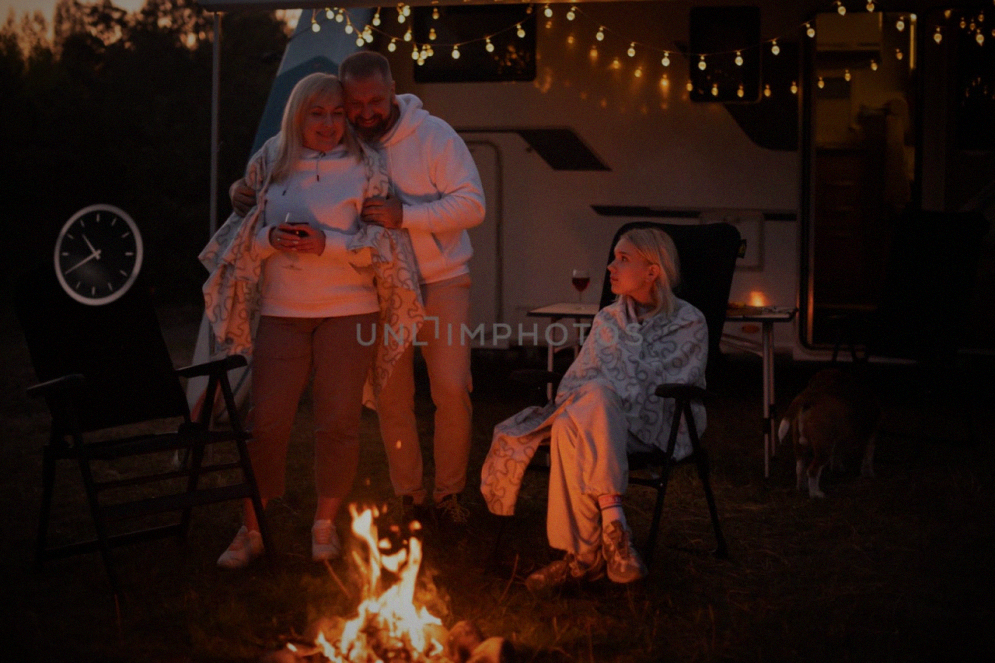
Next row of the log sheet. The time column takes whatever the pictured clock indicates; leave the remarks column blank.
10:40
